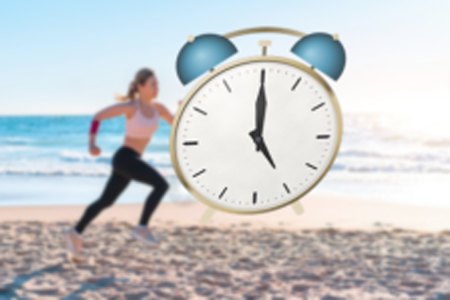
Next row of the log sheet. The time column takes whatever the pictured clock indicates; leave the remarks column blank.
5:00
